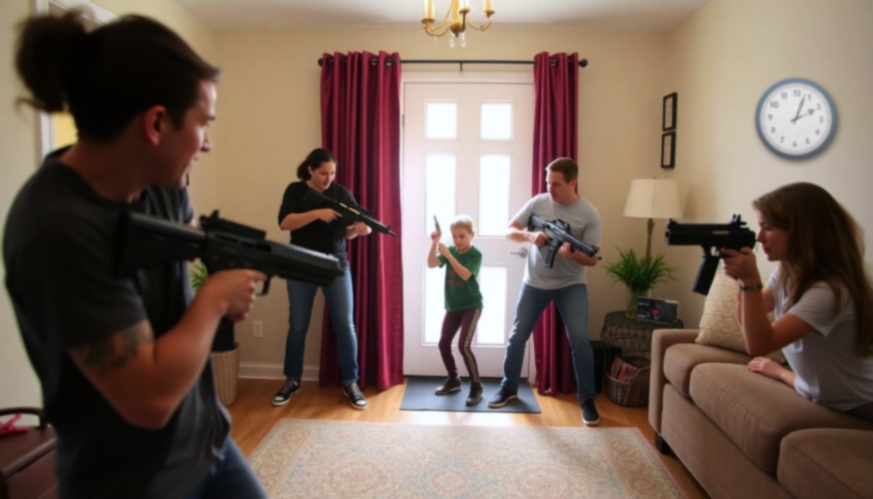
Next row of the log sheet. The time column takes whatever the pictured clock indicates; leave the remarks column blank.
2:03
